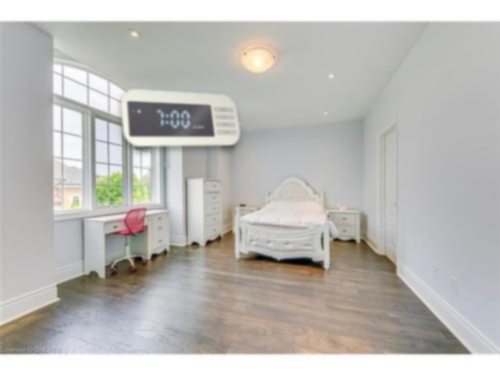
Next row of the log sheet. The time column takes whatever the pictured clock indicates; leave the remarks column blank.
7:00
